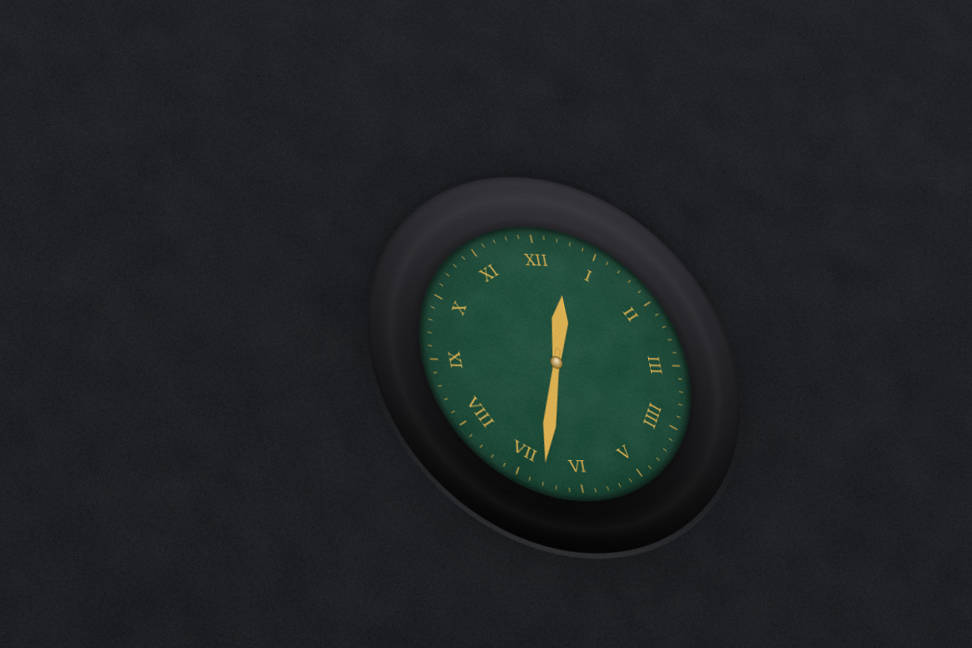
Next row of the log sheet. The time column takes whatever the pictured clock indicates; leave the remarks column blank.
12:33
